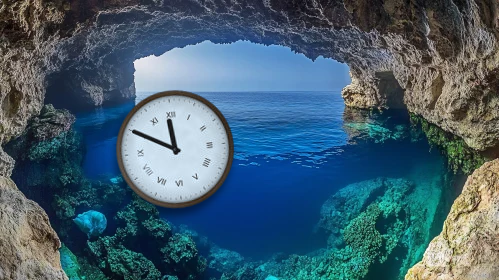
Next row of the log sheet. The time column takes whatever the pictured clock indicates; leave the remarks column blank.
11:50
